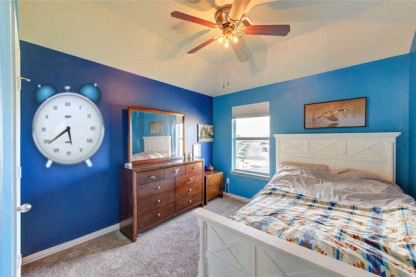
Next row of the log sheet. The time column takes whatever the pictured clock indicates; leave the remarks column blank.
5:39
